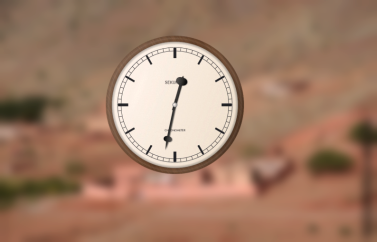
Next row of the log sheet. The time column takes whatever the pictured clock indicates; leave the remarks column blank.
12:32
